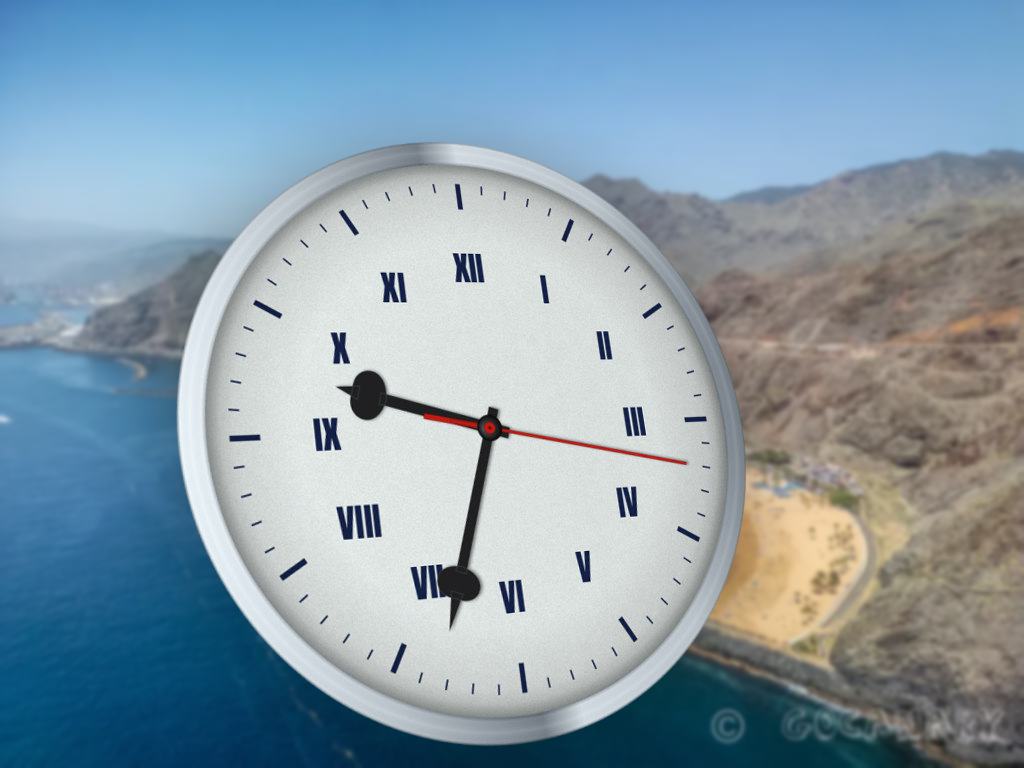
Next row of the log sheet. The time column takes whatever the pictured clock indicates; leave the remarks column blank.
9:33:17
